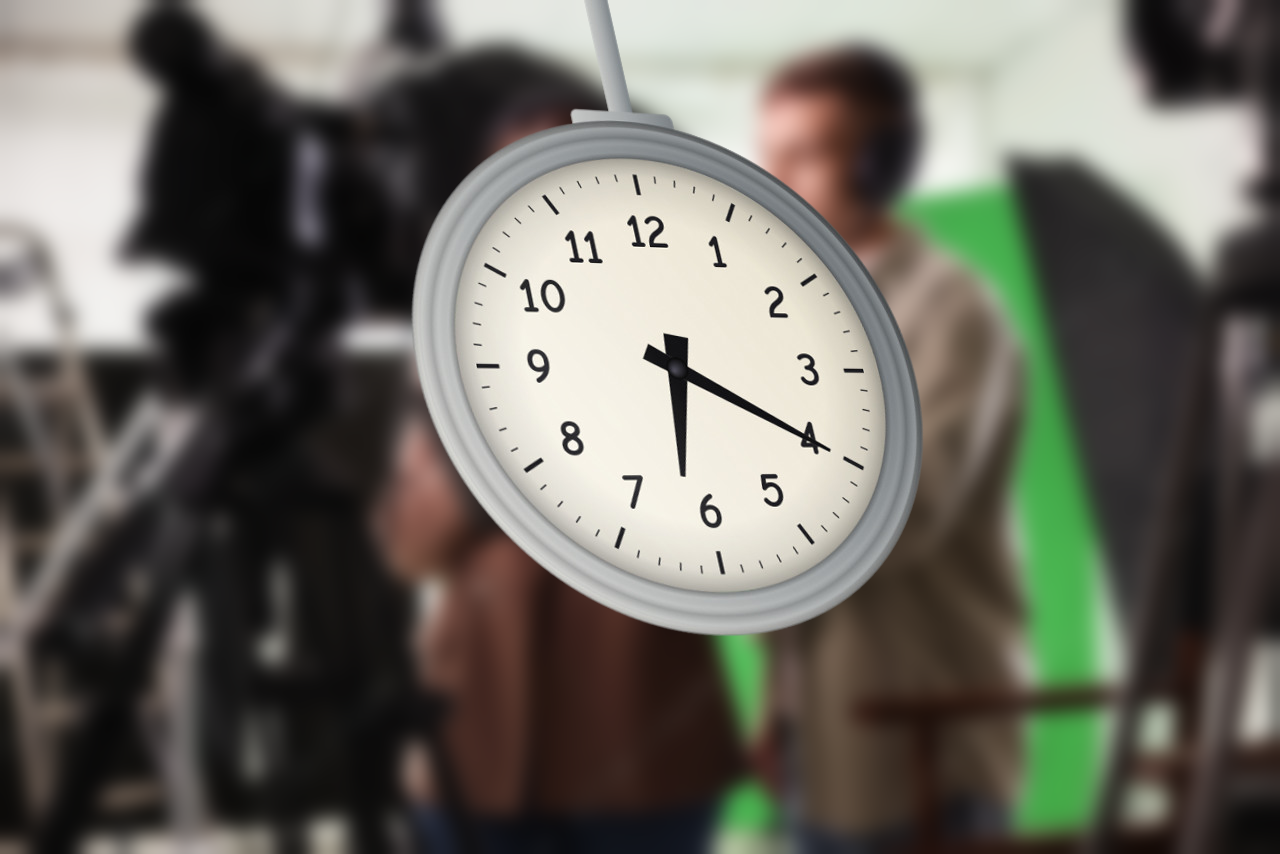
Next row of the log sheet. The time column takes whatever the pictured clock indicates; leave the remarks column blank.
6:20
